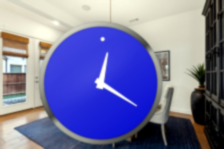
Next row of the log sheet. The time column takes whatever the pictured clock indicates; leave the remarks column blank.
12:20
